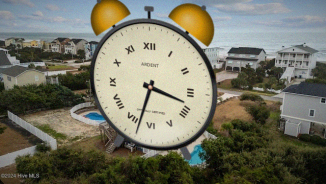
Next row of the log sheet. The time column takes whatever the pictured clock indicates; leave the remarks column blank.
3:33
